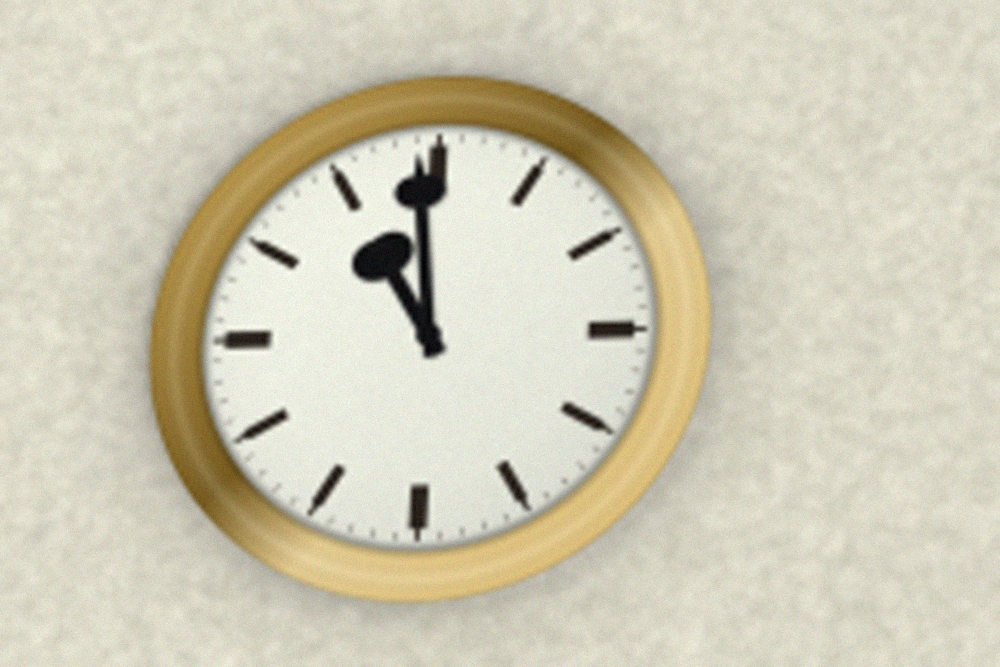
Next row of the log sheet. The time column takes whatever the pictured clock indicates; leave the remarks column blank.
10:59
